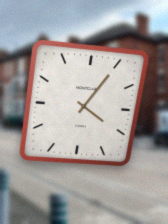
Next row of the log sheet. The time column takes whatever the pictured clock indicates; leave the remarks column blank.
4:05
